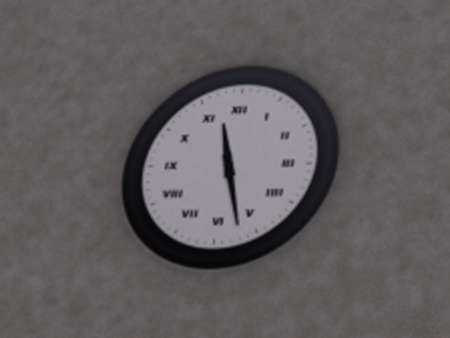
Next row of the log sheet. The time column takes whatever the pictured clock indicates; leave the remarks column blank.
11:27
